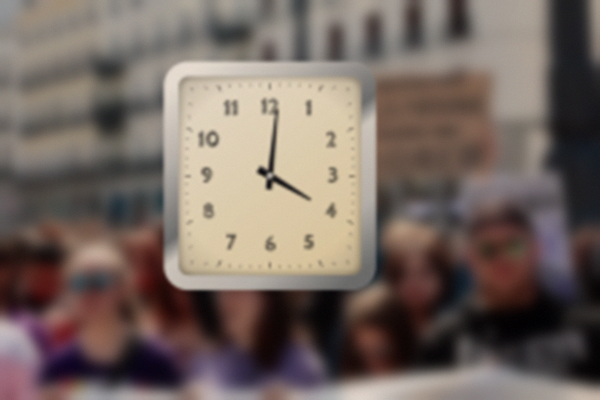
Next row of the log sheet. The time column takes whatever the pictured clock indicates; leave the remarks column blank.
4:01
